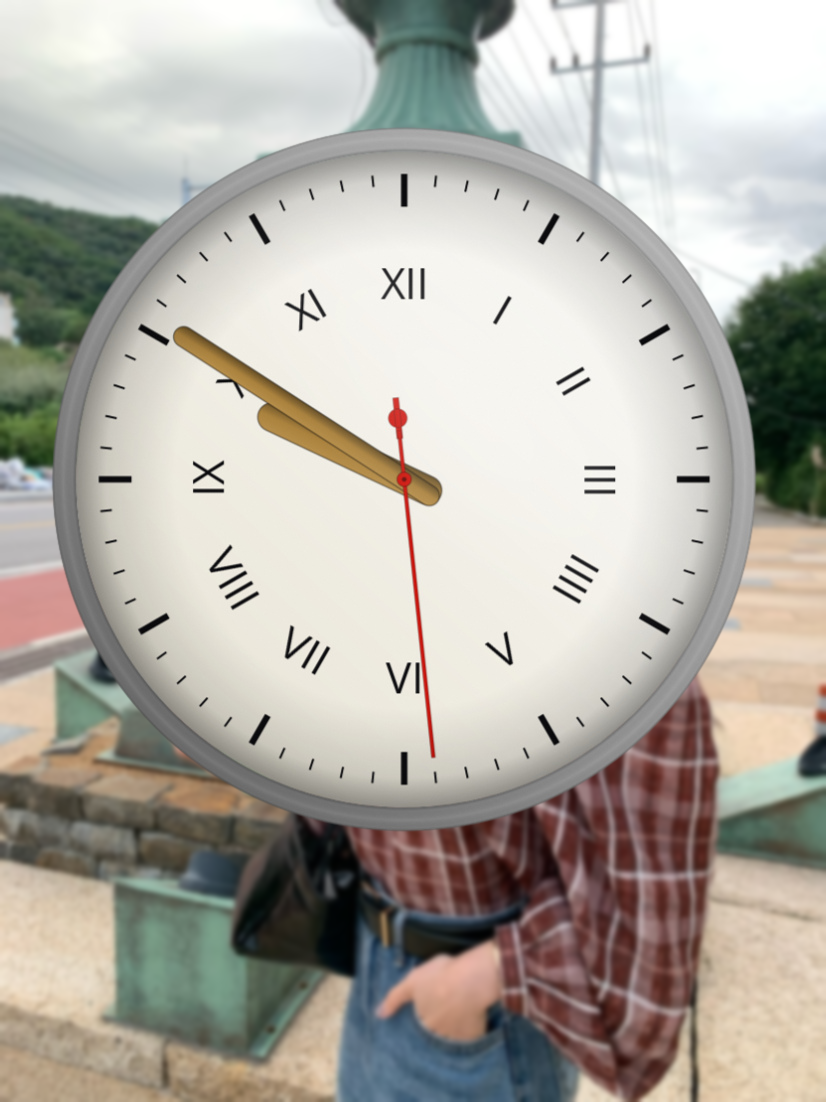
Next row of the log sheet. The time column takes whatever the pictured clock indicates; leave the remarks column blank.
9:50:29
